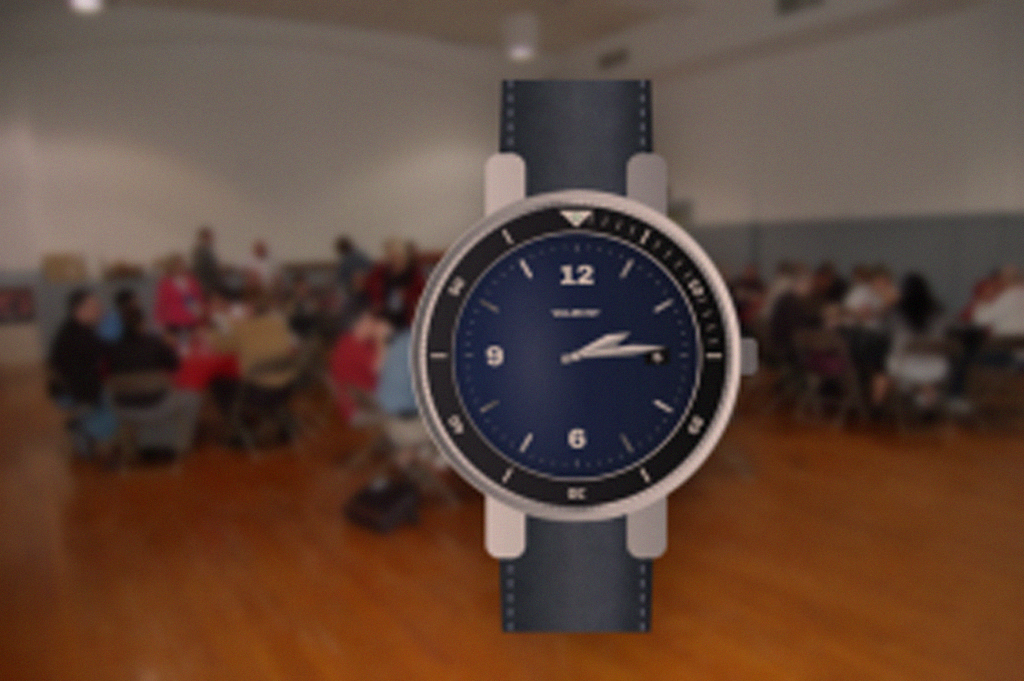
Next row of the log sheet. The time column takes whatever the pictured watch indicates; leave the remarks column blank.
2:14
